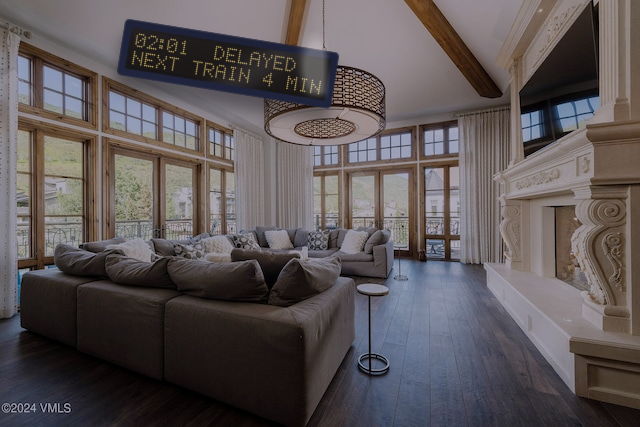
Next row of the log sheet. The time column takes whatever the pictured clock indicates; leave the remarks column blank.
2:01
